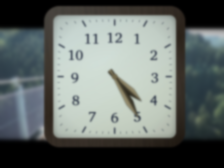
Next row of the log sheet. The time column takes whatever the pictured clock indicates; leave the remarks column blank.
4:25
